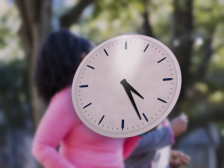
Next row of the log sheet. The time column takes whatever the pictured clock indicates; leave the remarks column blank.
4:26
